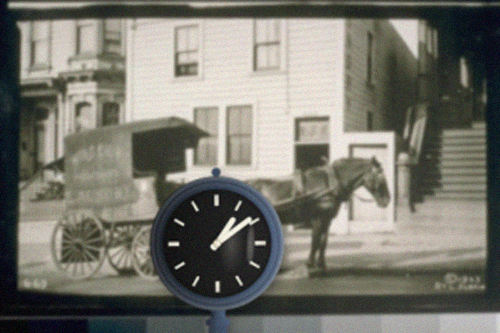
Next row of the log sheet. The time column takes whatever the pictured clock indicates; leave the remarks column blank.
1:09
